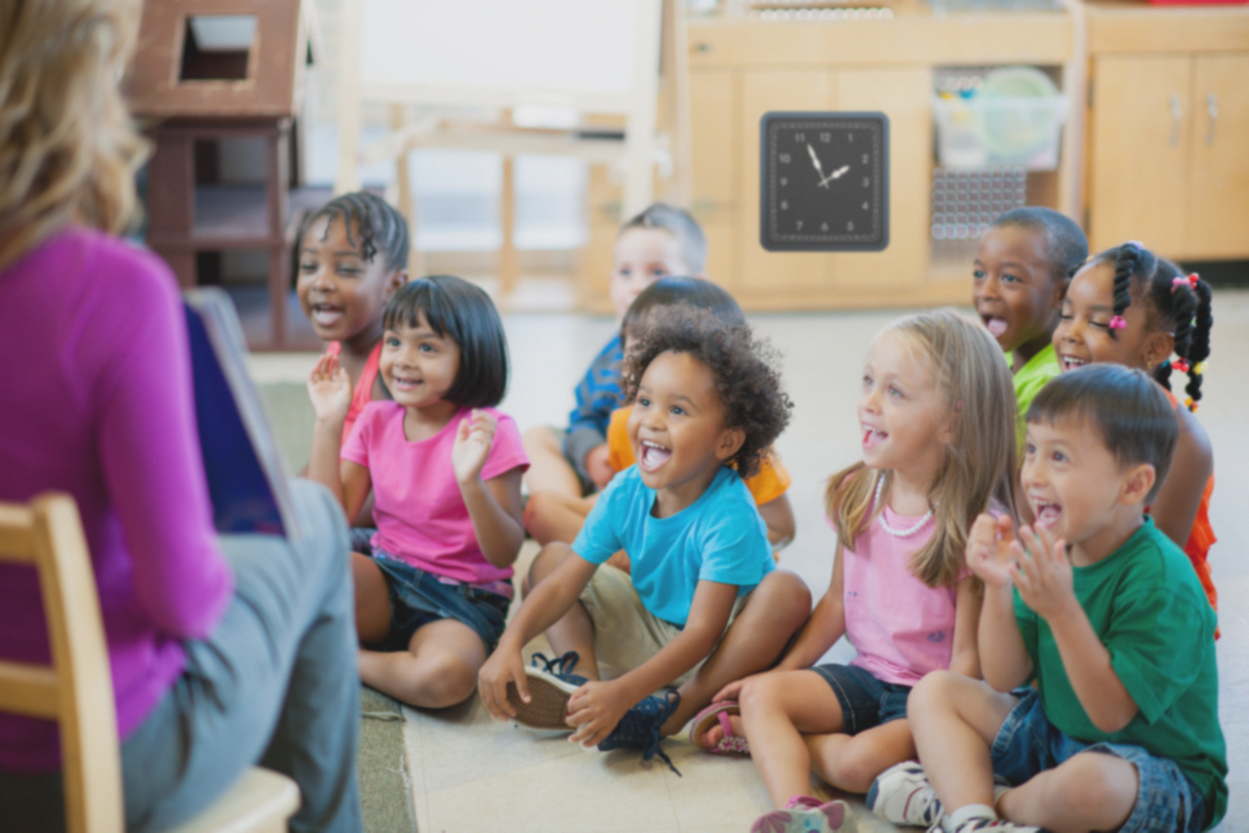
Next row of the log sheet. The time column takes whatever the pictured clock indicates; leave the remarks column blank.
1:56
